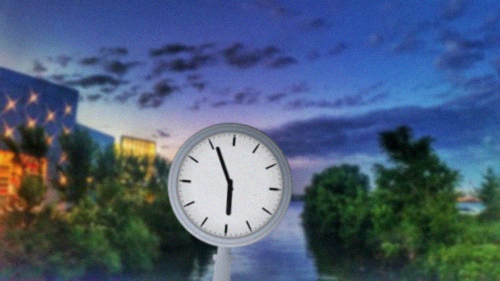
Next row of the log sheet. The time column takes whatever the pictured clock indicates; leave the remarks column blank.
5:56
